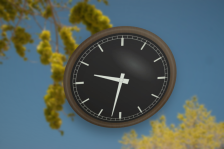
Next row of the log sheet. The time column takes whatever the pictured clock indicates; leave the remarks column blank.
9:32
